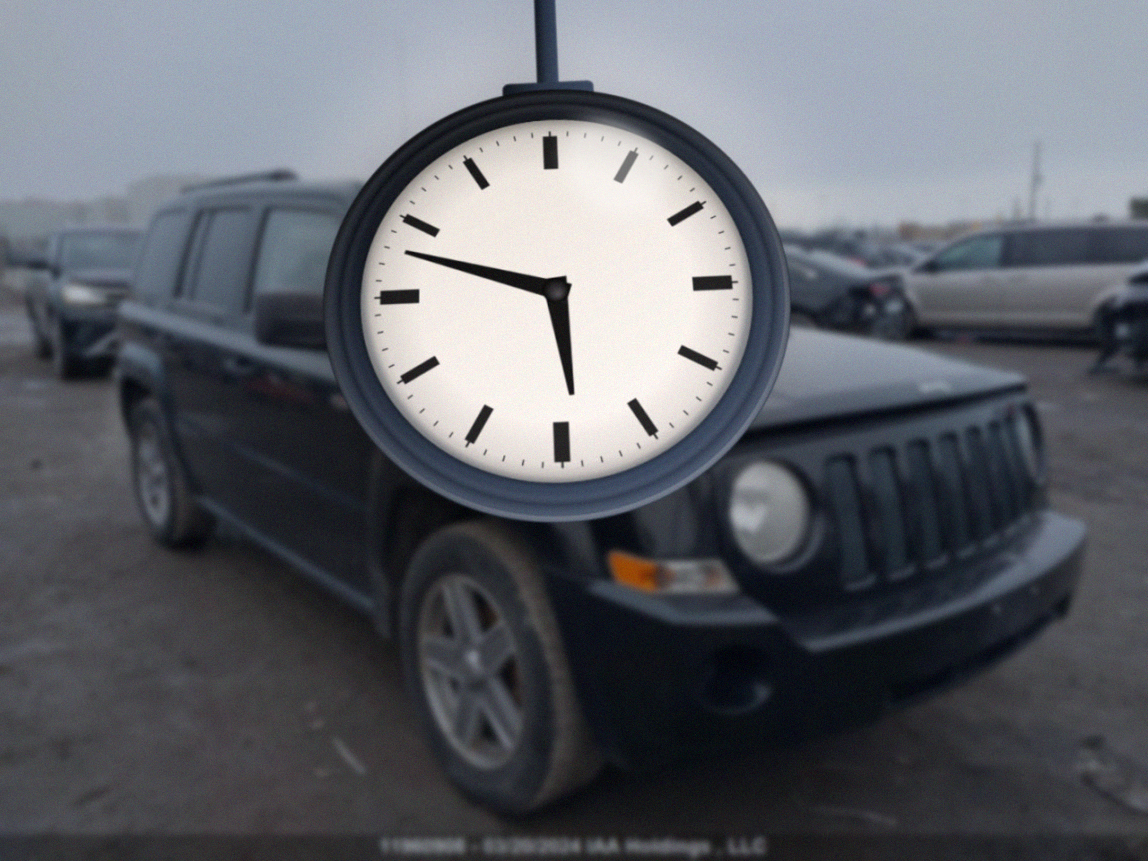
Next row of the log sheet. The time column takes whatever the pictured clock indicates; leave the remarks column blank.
5:48
